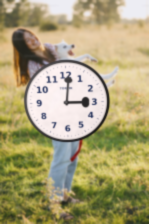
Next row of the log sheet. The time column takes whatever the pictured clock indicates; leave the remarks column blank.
3:01
